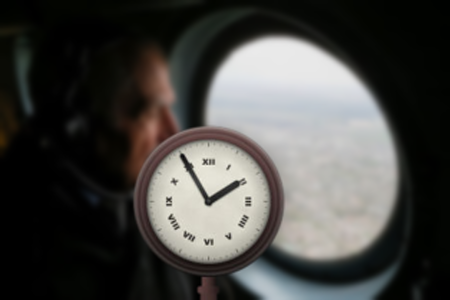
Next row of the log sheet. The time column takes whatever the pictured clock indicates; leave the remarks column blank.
1:55
